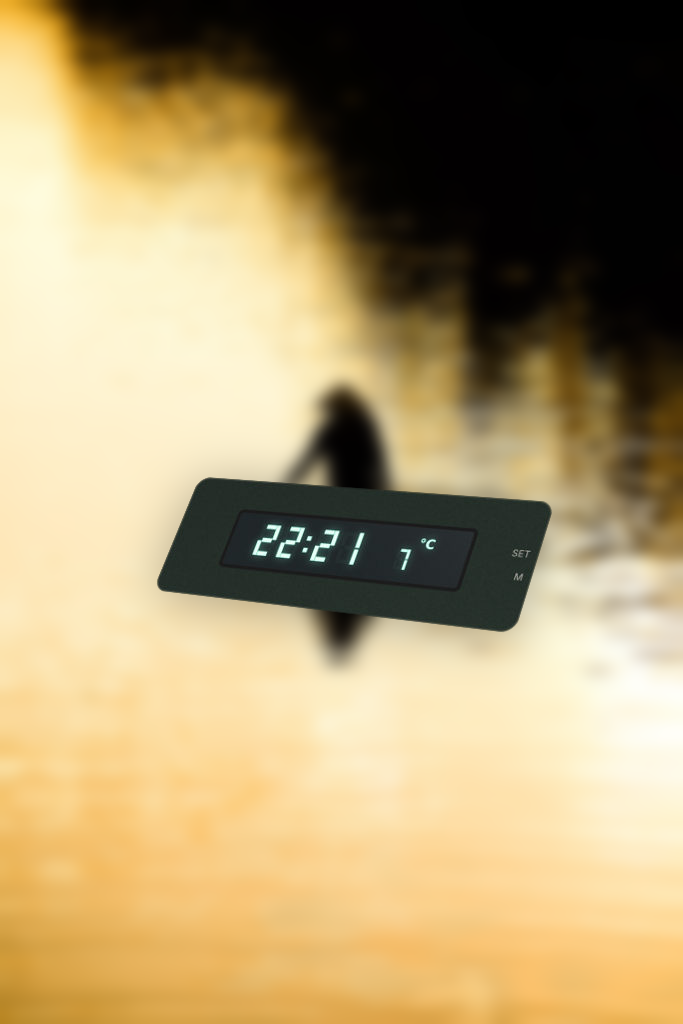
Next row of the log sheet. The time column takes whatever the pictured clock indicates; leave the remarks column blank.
22:21
